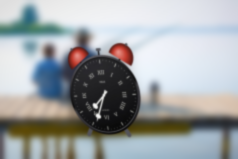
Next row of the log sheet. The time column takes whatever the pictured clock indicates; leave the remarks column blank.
7:34
